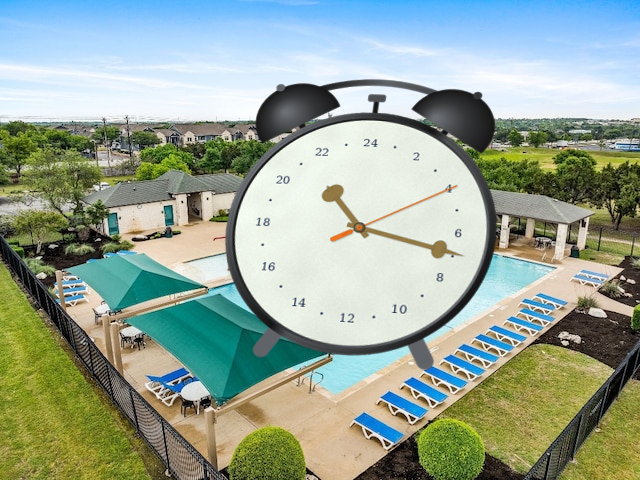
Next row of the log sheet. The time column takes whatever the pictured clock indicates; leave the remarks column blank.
21:17:10
